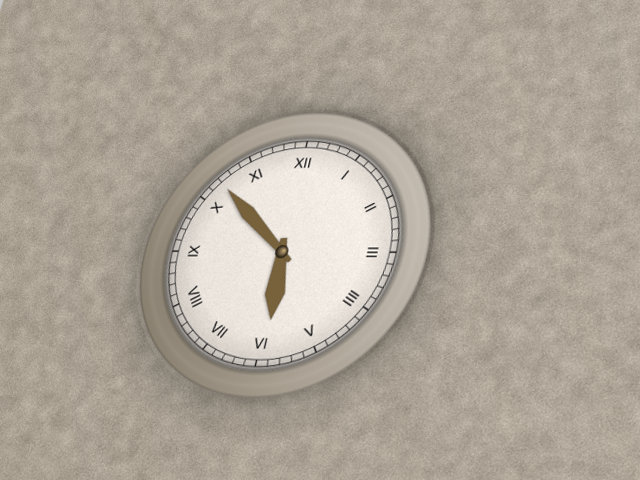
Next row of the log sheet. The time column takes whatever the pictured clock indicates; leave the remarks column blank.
5:52
